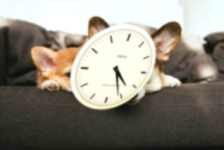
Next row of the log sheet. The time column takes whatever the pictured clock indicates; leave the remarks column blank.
4:26
